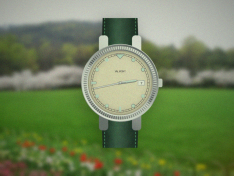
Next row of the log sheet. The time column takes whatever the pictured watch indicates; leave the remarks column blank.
2:43
